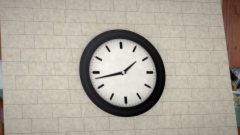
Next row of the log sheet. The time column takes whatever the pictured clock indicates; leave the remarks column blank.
1:43
